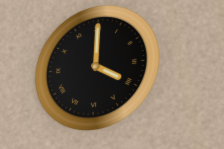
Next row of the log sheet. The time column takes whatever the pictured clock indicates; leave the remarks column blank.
4:00
